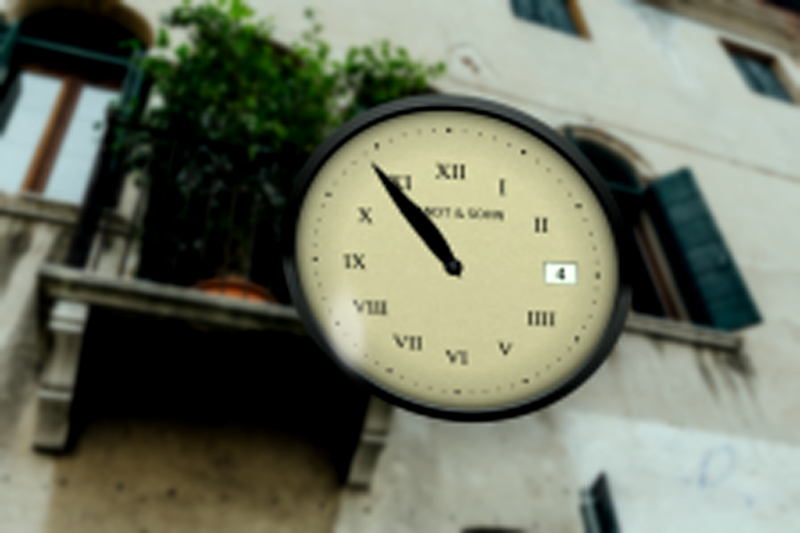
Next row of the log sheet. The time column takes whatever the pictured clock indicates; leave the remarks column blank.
10:54
